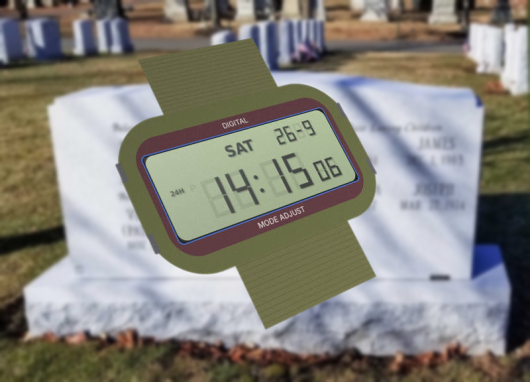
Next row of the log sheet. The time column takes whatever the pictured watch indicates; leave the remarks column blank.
14:15:06
